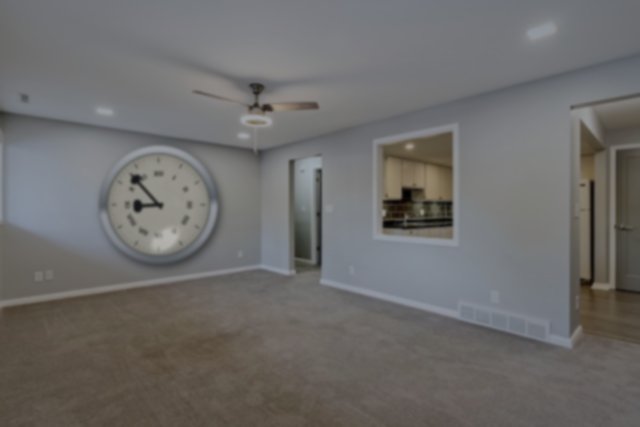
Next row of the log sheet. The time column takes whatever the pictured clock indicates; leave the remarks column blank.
8:53
